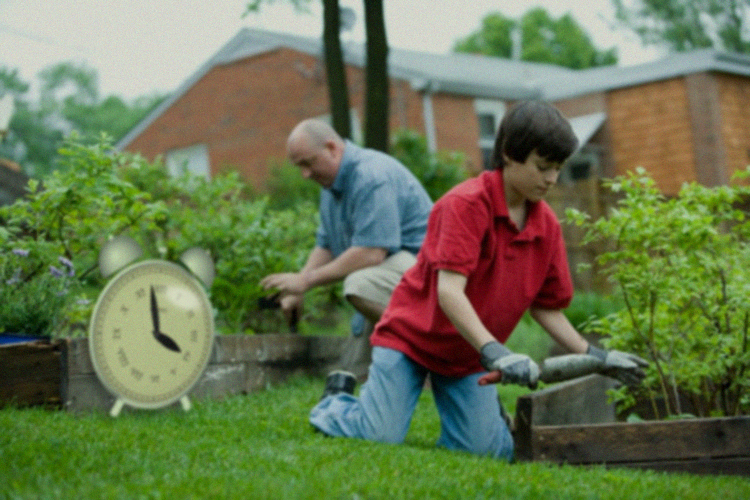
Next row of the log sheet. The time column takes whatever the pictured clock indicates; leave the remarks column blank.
3:58
